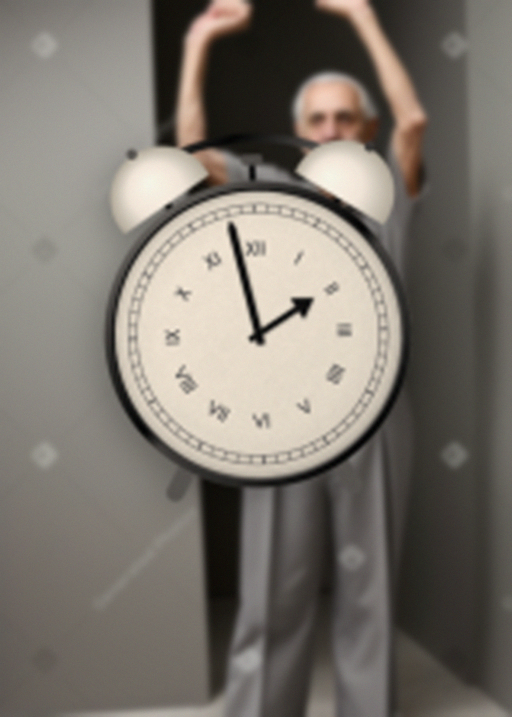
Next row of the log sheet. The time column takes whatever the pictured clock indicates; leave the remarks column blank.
1:58
